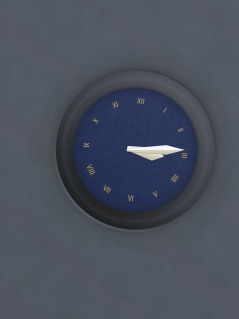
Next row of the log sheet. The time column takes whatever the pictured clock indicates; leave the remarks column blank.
3:14
